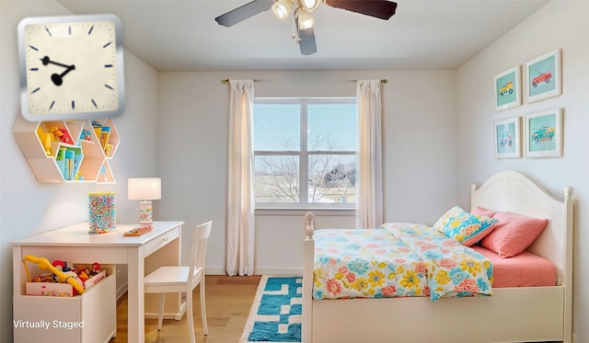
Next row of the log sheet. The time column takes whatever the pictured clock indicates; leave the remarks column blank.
7:48
